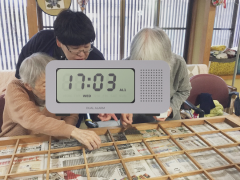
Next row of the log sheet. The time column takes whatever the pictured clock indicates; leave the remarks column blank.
17:03
